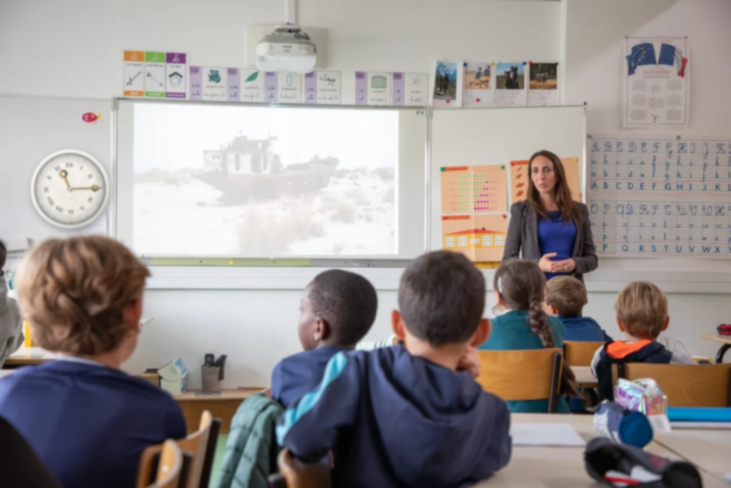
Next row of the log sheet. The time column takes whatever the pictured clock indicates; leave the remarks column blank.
11:15
